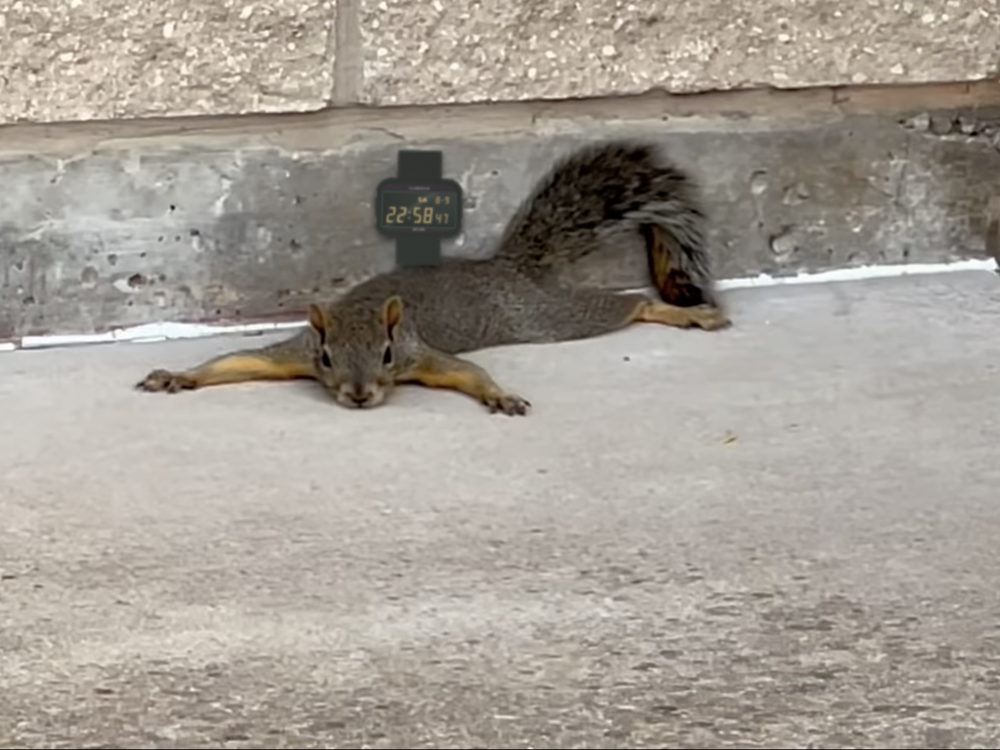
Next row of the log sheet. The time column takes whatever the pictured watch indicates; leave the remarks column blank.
22:58
